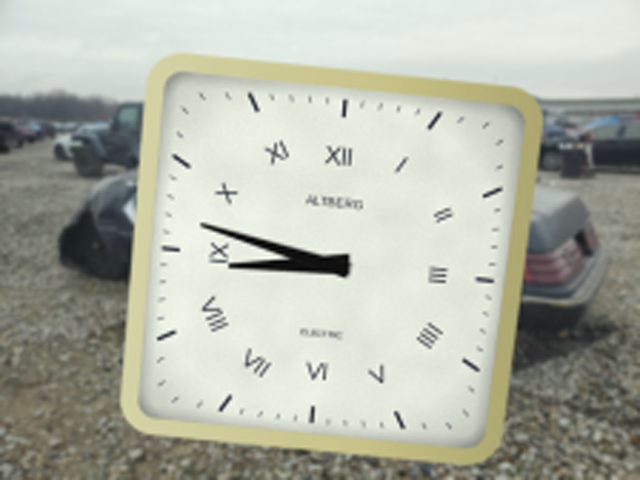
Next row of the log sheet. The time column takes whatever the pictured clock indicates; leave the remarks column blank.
8:47
